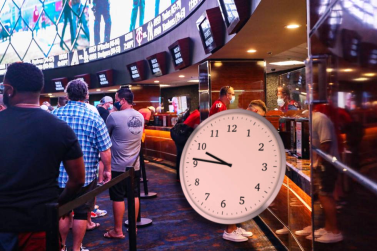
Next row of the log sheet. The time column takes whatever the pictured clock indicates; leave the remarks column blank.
9:46
